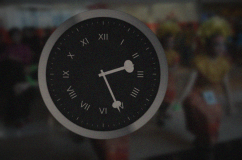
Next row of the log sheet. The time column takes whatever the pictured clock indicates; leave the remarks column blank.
2:26
